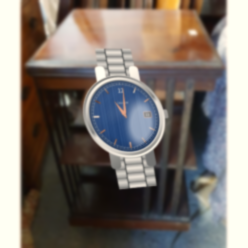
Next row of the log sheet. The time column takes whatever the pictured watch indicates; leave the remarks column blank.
11:01
